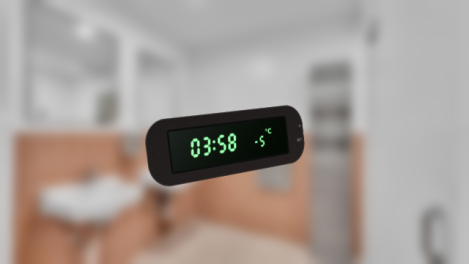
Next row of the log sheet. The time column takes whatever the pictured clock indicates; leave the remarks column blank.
3:58
